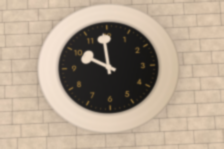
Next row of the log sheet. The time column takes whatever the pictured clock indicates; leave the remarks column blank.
9:59
